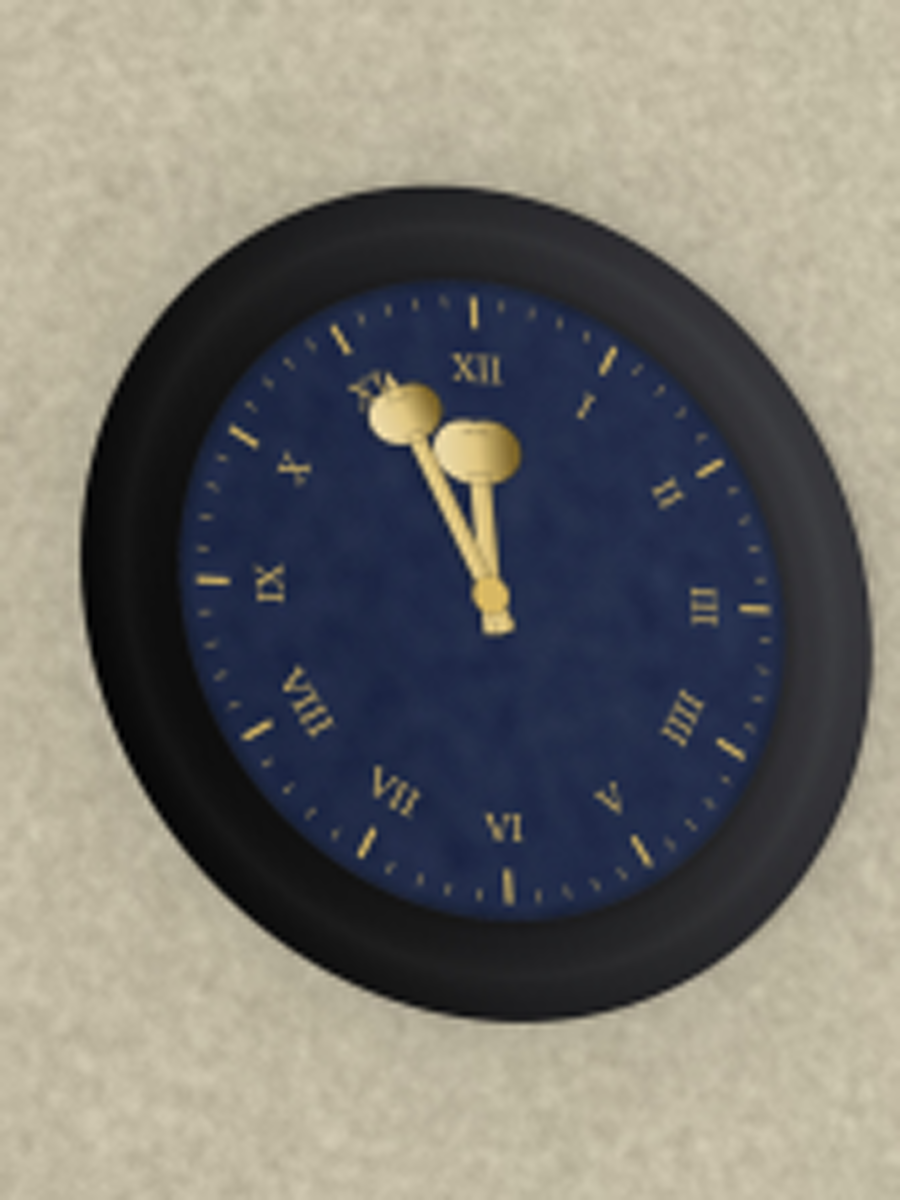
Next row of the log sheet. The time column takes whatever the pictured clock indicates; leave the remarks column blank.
11:56
